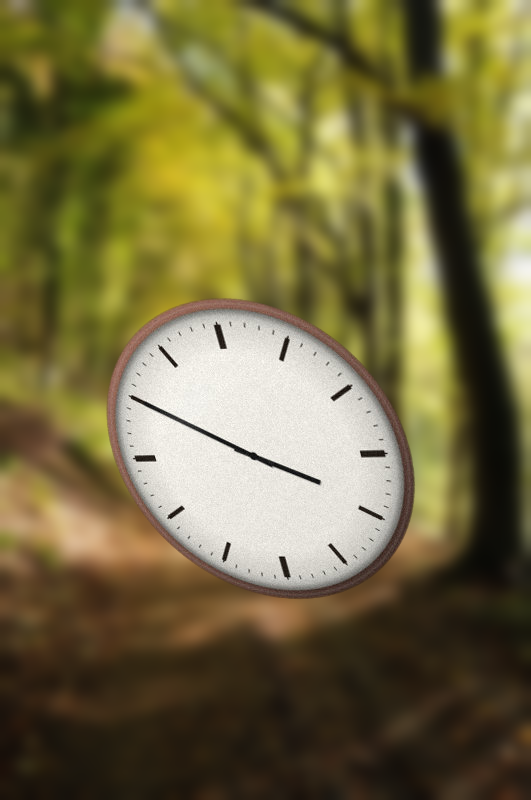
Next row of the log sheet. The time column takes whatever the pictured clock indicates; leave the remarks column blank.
3:50
